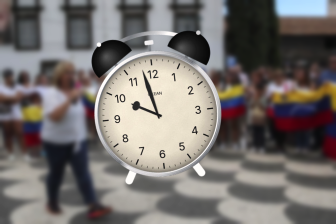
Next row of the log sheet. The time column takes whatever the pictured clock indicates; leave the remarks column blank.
9:58
